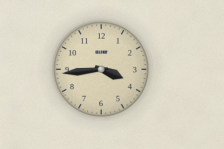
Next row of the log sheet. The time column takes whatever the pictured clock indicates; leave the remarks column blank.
3:44
